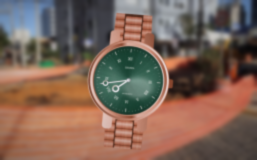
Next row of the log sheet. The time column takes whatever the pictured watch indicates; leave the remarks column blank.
7:43
